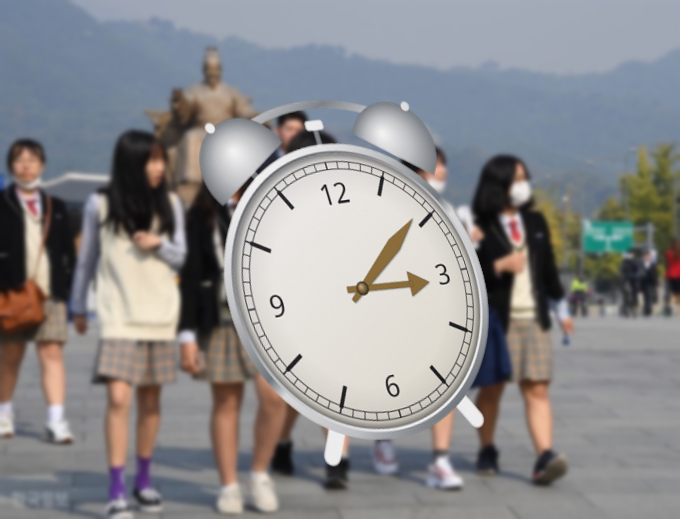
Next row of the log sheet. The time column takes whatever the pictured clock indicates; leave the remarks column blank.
3:09
